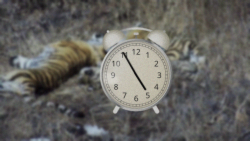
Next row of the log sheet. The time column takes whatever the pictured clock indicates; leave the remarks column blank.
4:55
